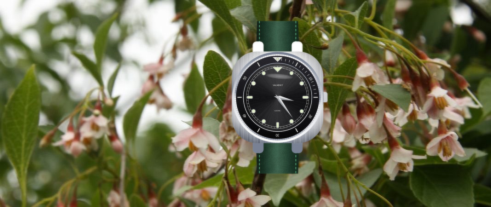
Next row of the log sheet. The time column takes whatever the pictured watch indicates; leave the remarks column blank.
3:24
